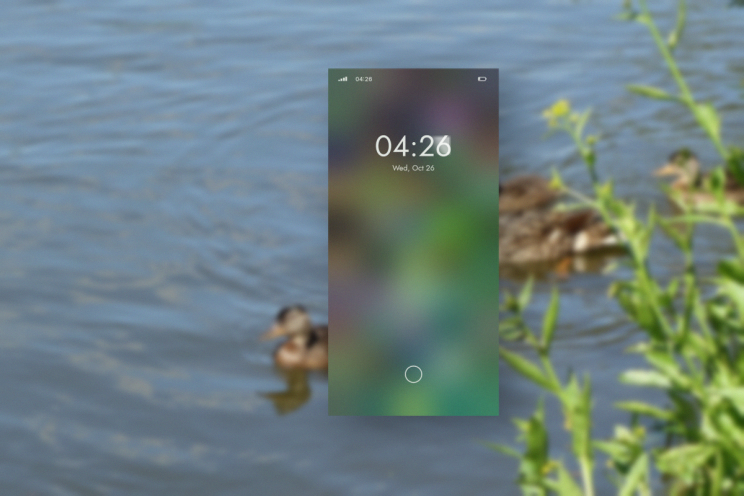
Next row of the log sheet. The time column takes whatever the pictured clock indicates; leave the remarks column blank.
4:26
